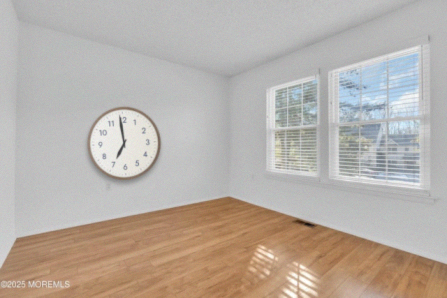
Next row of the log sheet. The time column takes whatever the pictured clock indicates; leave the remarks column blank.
6:59
